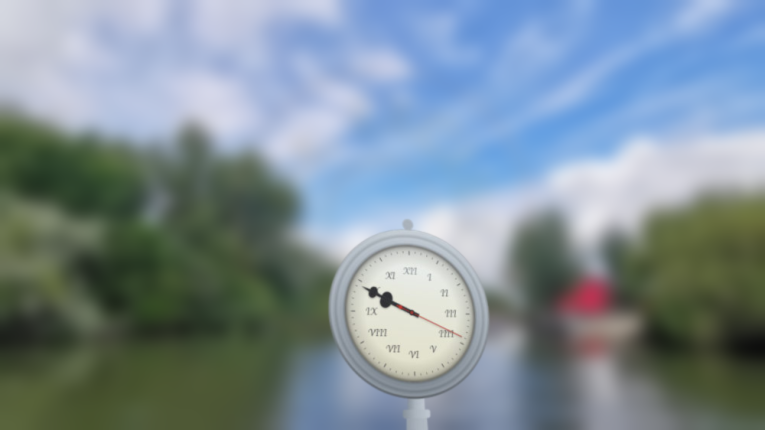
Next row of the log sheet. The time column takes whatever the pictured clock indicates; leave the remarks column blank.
9:49:19
